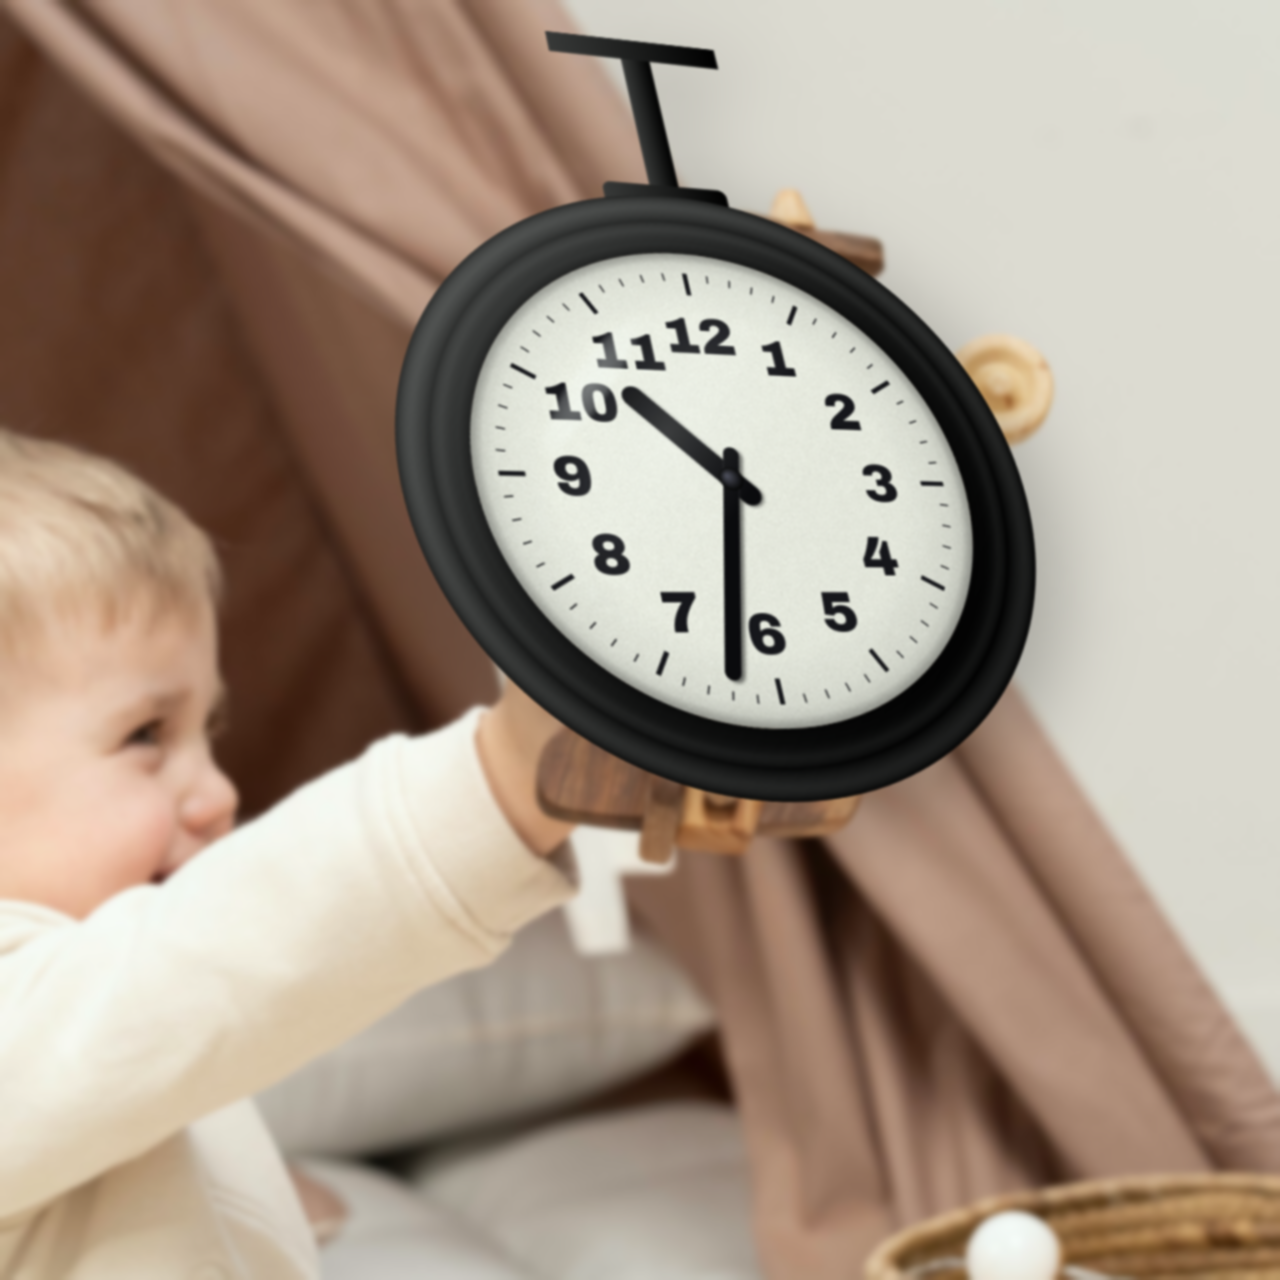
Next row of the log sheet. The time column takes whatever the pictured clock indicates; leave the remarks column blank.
10:32
